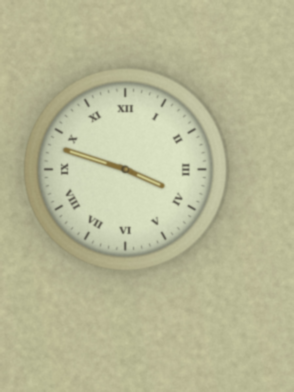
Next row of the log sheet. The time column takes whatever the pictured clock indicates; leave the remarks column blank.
3:48
